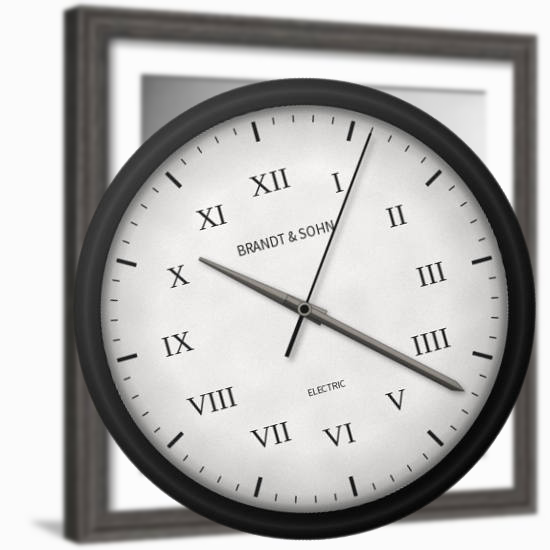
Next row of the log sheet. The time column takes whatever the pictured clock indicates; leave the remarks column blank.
10:22:06
